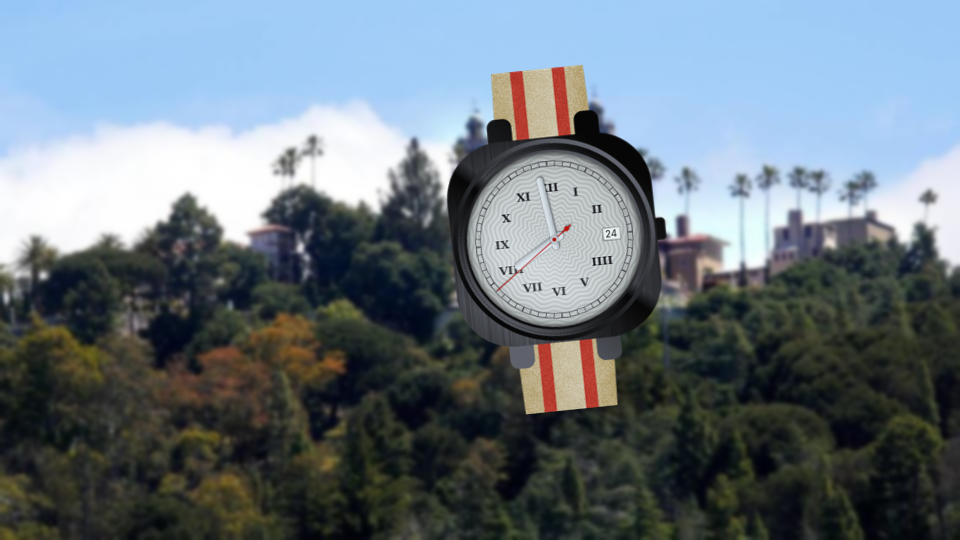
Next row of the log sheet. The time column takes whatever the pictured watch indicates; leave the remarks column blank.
7:58:39
